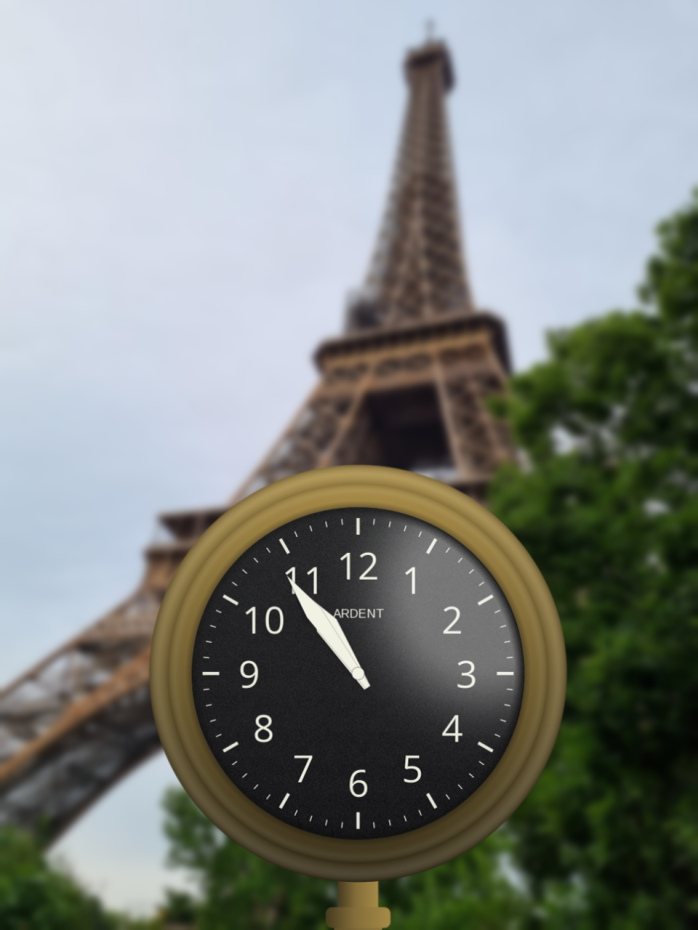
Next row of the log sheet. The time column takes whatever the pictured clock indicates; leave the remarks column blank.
10:54
